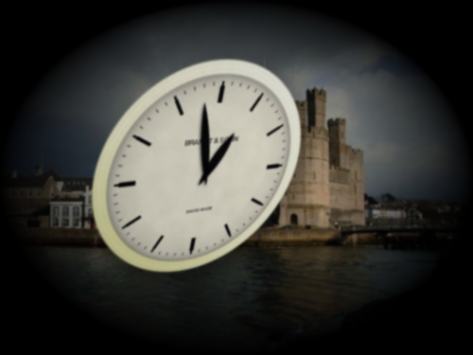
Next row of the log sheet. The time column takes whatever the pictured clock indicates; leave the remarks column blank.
12:58
